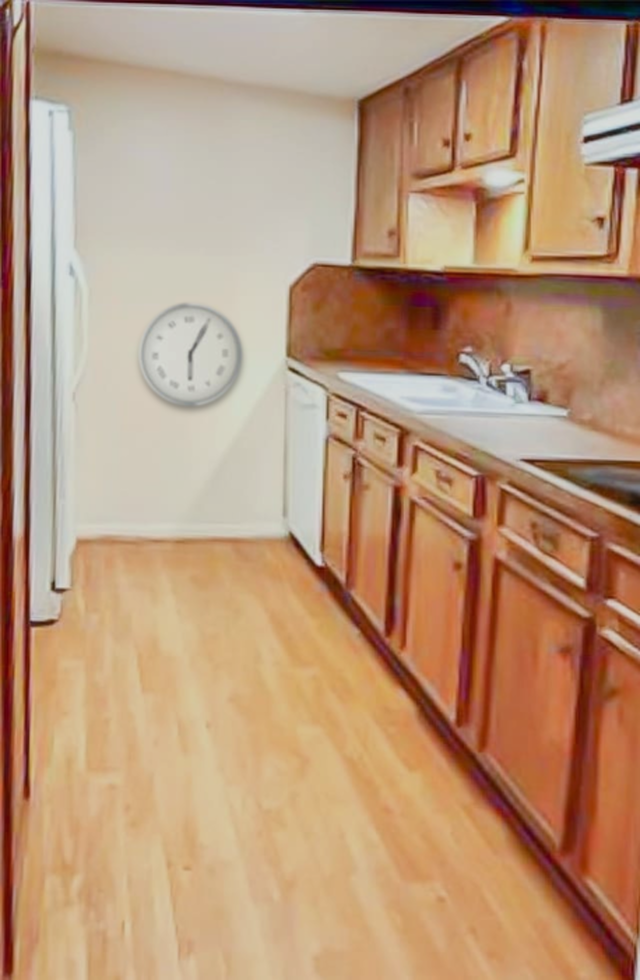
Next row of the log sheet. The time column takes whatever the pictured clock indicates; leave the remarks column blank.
6:05
